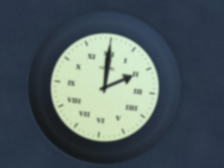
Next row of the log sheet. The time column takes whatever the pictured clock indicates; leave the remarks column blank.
2:00
